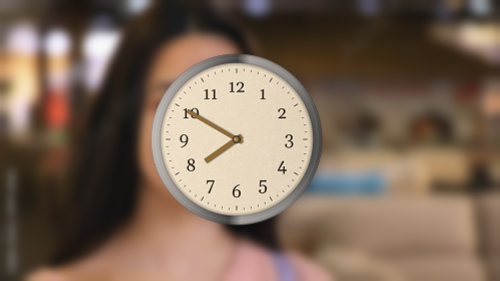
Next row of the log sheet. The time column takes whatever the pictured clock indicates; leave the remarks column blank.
7:50
